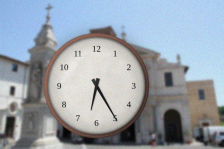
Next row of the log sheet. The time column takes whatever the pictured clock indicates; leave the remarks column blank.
6:25
